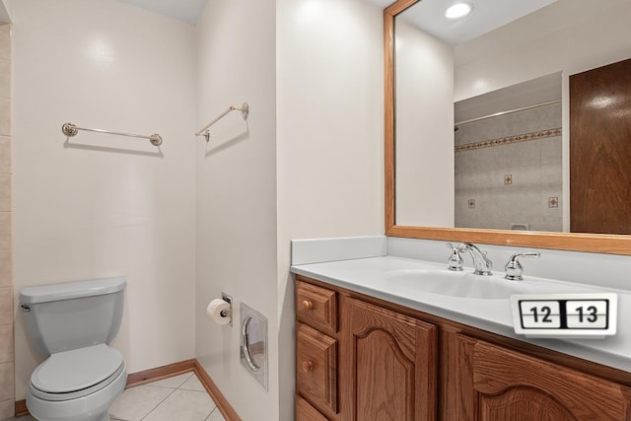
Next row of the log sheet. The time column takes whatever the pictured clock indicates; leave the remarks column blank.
12:13
